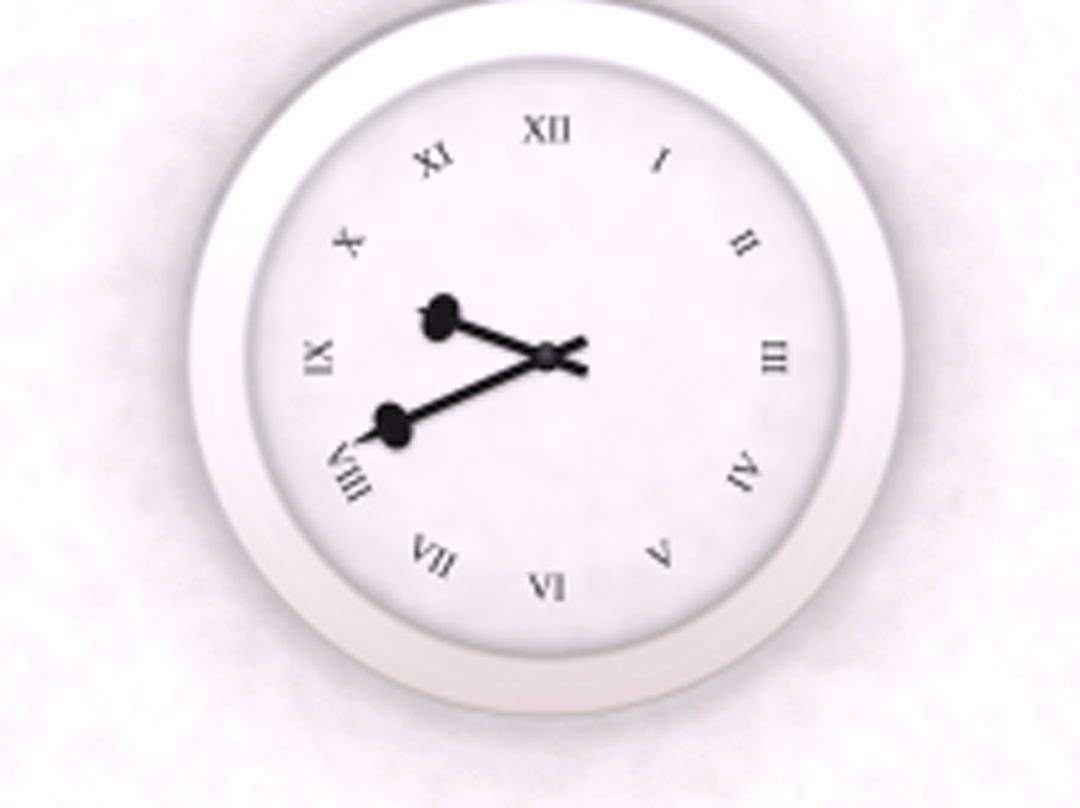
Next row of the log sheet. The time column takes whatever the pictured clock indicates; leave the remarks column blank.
9:41
